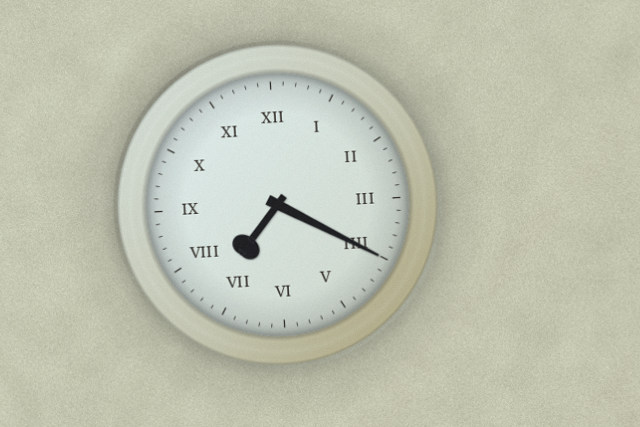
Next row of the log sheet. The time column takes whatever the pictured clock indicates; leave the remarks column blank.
7:20
